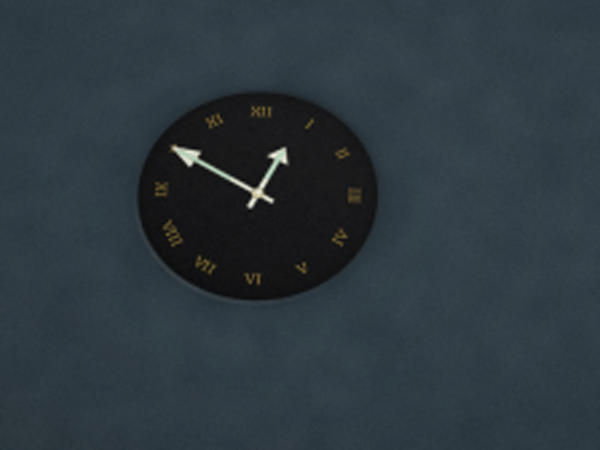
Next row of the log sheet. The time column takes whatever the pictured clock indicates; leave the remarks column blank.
12:50
